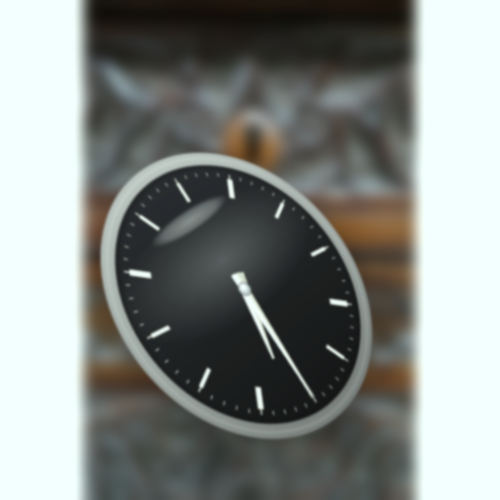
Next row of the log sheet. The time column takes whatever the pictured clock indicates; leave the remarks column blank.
5:25
